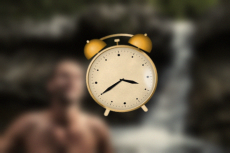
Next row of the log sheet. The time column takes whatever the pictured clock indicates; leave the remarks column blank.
3:40
